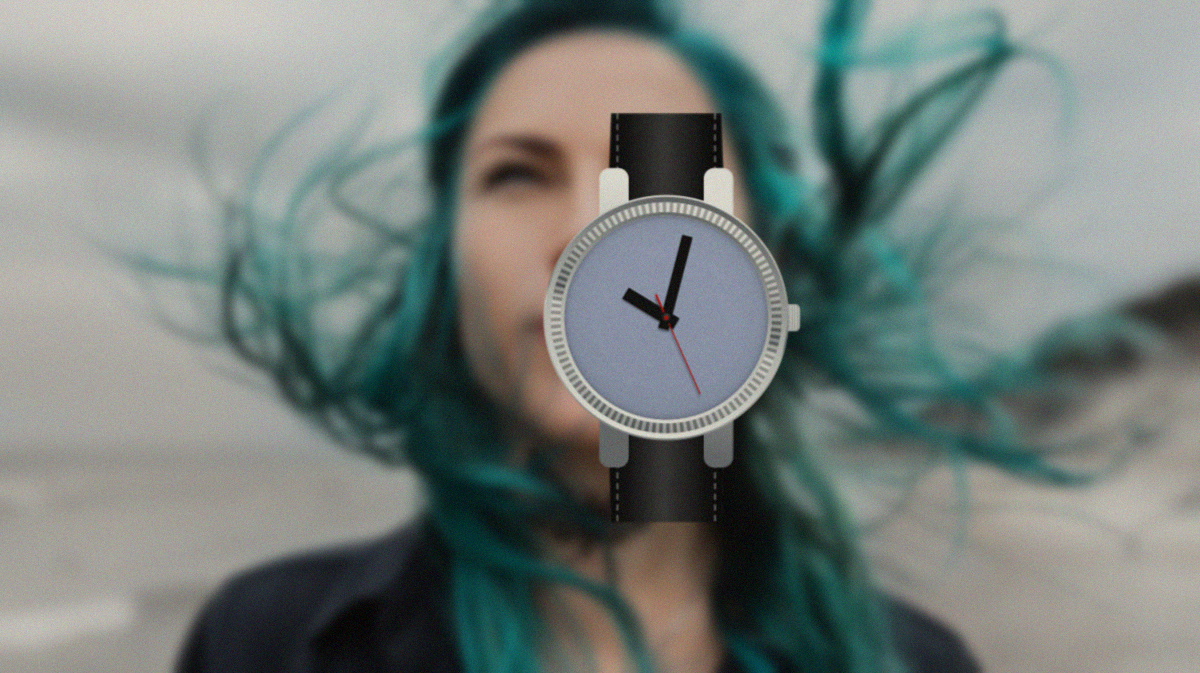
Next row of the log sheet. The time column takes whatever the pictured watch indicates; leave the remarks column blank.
10:02:26
